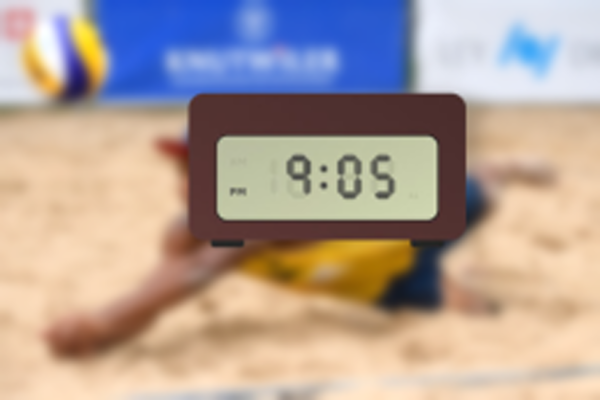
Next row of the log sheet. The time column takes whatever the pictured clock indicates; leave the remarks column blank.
9:05
